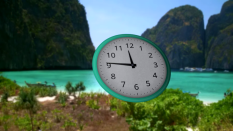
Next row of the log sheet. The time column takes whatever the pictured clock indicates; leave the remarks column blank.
11:46
